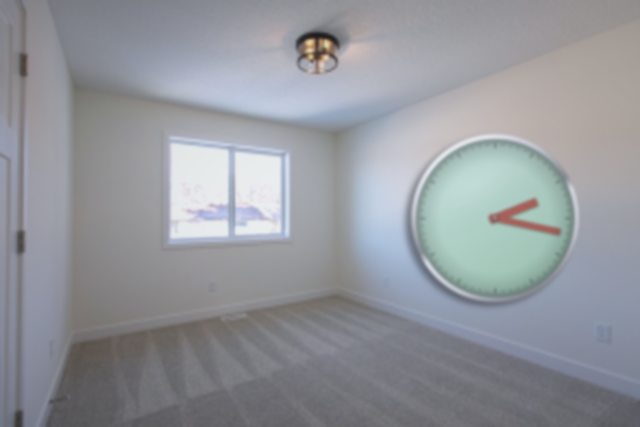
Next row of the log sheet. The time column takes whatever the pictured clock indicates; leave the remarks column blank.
2:17
